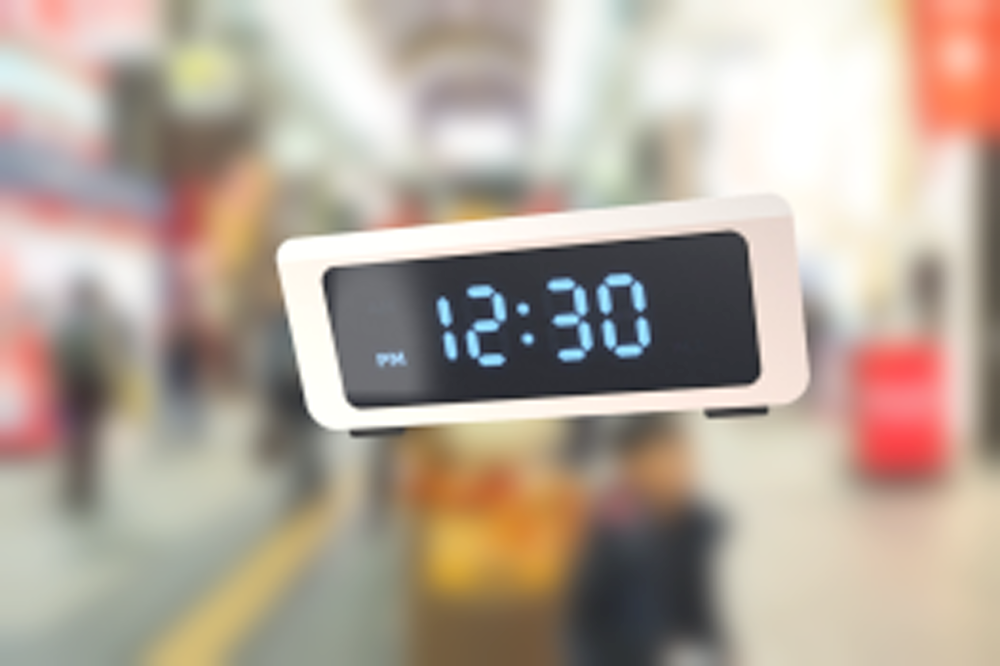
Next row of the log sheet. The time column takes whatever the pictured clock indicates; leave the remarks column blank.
12:30
